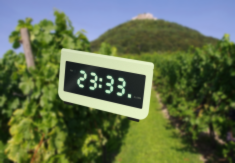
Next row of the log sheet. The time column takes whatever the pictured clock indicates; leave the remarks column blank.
23:33
